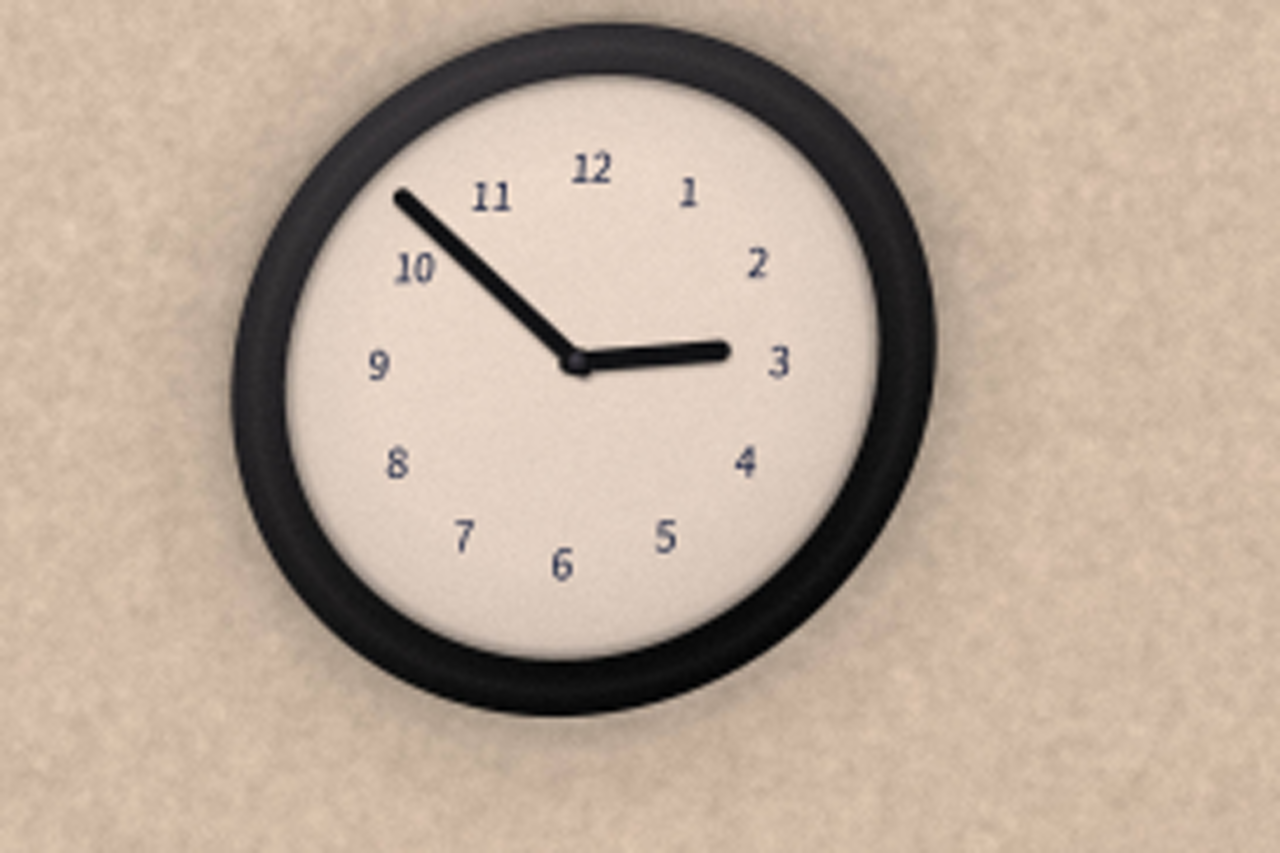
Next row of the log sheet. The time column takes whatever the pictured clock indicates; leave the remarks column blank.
2:52
